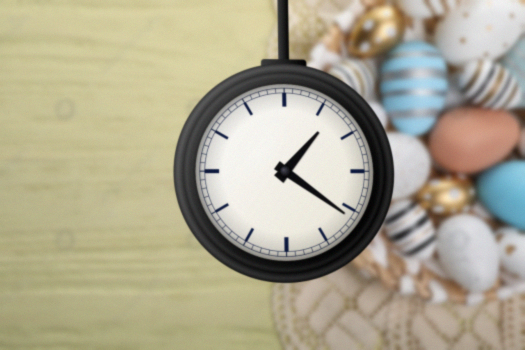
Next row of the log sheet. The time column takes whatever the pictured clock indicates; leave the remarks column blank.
1:21
